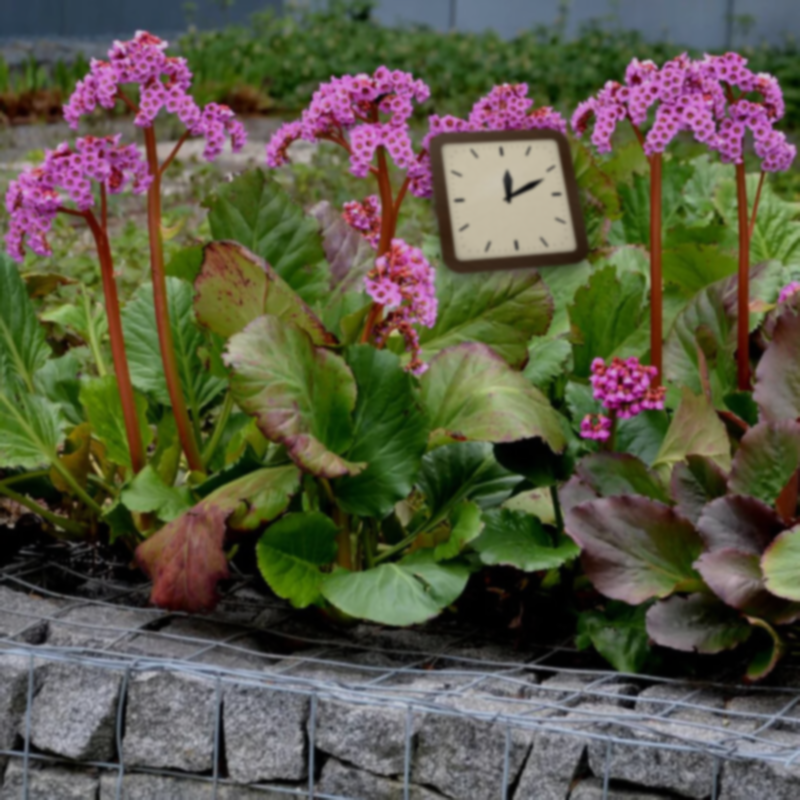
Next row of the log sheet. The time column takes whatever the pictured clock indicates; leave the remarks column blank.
12:11
